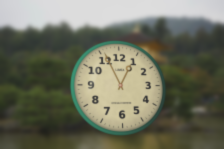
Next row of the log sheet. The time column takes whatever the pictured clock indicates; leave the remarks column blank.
12:56
